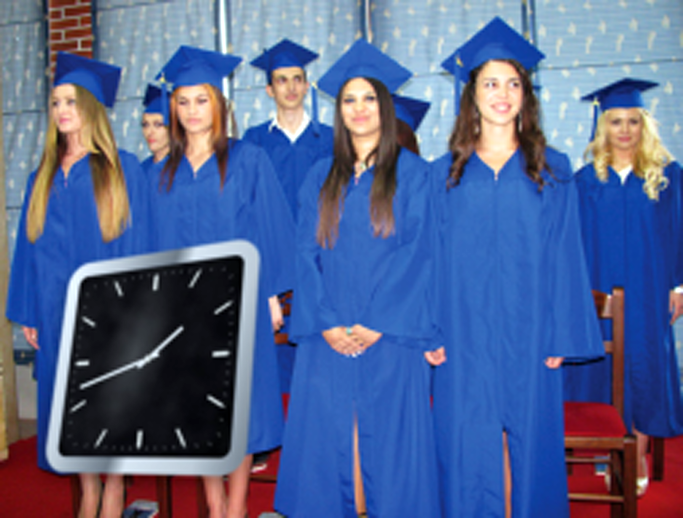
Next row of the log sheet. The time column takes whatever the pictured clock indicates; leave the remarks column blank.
1:42
